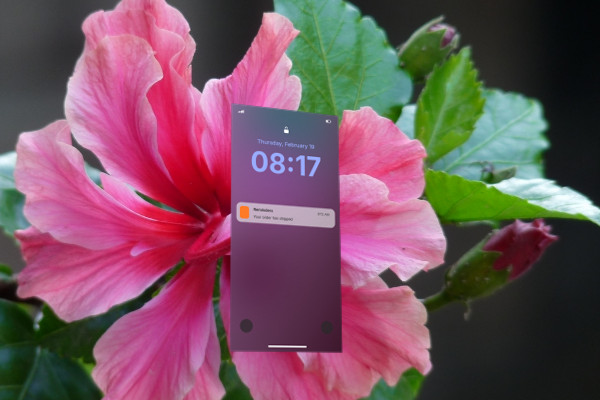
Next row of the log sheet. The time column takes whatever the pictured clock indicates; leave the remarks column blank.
8:17
